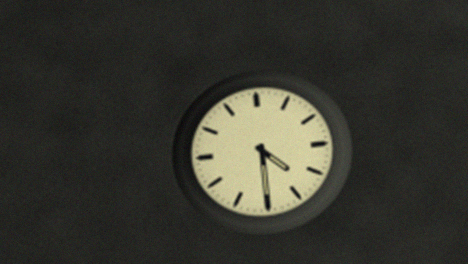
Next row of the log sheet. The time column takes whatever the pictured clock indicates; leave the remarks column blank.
4:30
